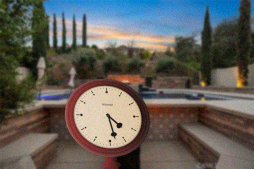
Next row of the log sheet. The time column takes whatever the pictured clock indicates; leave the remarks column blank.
4:28
